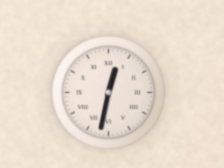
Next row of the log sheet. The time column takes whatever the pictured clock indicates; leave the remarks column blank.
12:32
